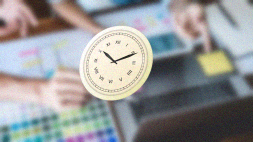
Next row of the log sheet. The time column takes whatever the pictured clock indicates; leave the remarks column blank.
10:11
